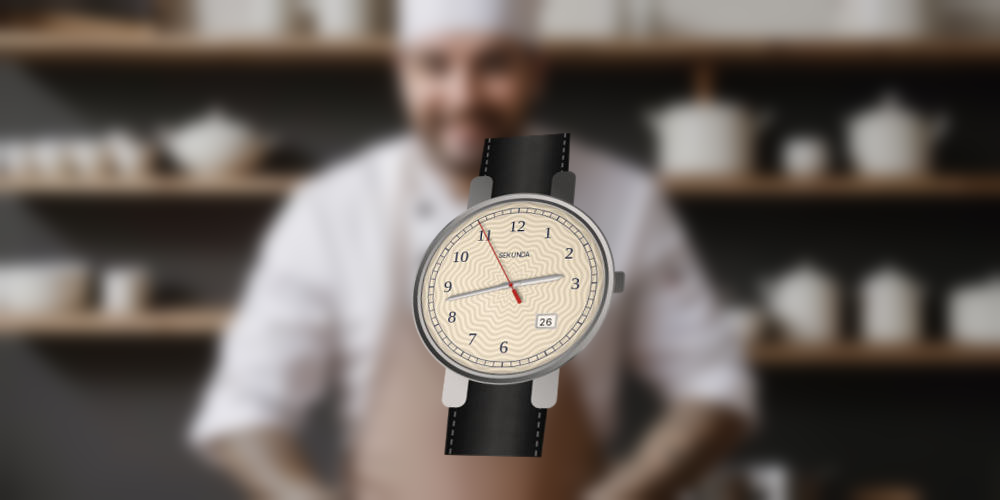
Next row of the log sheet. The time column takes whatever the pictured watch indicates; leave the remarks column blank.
2:42:55
